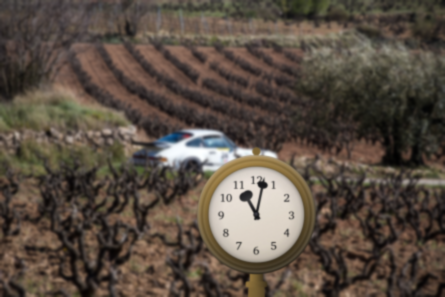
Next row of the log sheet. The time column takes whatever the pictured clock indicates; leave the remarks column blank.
11:02
